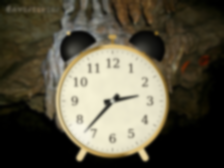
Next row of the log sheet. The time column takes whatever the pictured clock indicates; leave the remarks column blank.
2:37
